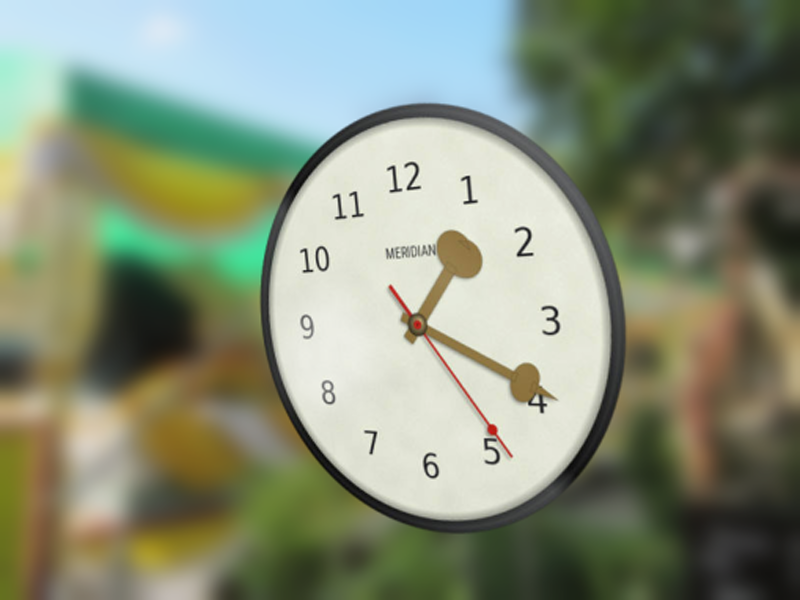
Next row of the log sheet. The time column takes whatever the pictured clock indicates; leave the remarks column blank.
1:19:24
